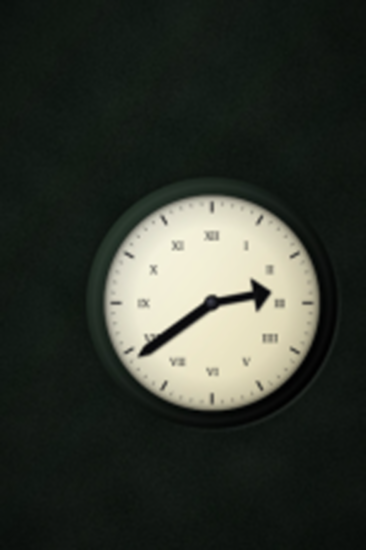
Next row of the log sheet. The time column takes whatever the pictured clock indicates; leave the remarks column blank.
2:39
